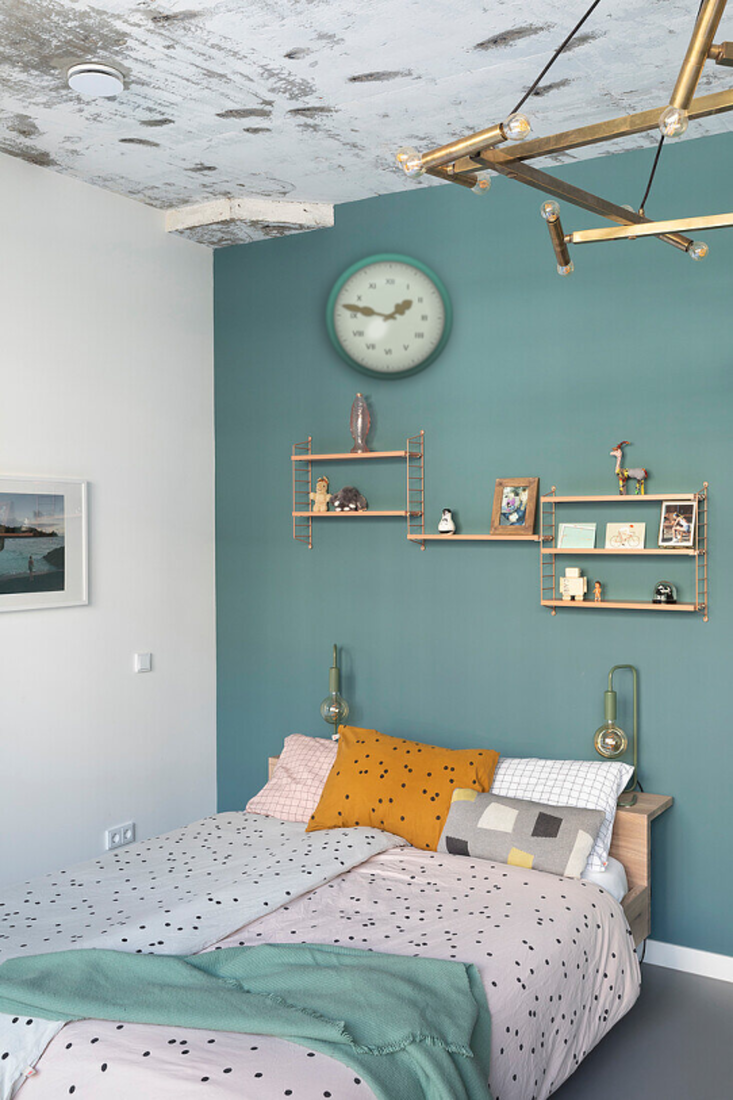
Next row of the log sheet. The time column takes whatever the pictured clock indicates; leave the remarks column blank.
1:47
